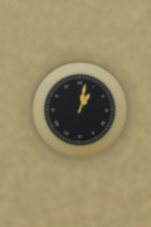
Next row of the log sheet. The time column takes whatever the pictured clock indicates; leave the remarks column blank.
1:02
